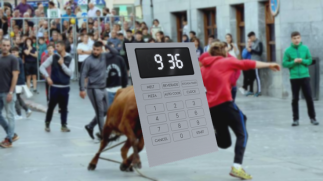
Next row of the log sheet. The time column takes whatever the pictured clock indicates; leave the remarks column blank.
9:36
